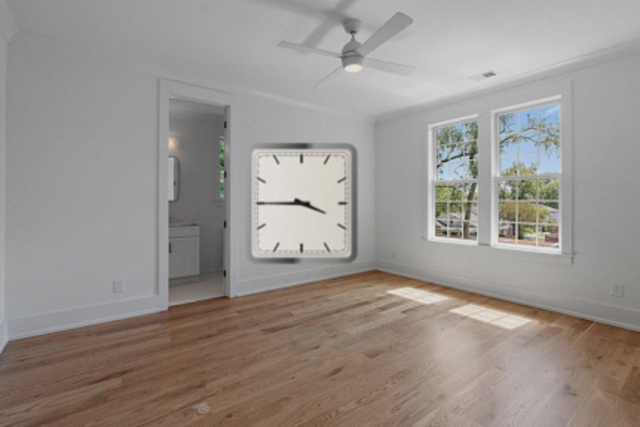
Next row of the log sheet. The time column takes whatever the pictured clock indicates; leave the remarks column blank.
3:45
